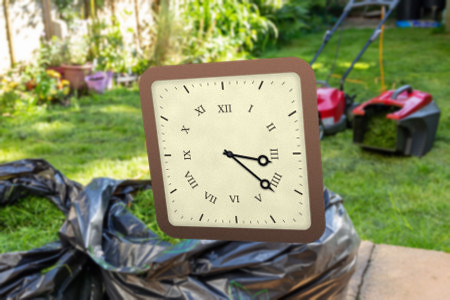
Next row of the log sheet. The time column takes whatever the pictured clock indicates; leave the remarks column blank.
3:22
